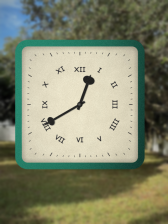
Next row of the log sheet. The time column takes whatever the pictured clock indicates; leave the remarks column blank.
12:40
